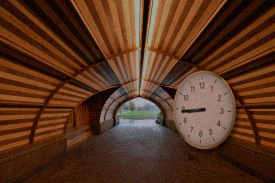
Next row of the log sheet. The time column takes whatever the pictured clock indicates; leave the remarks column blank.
8:44
